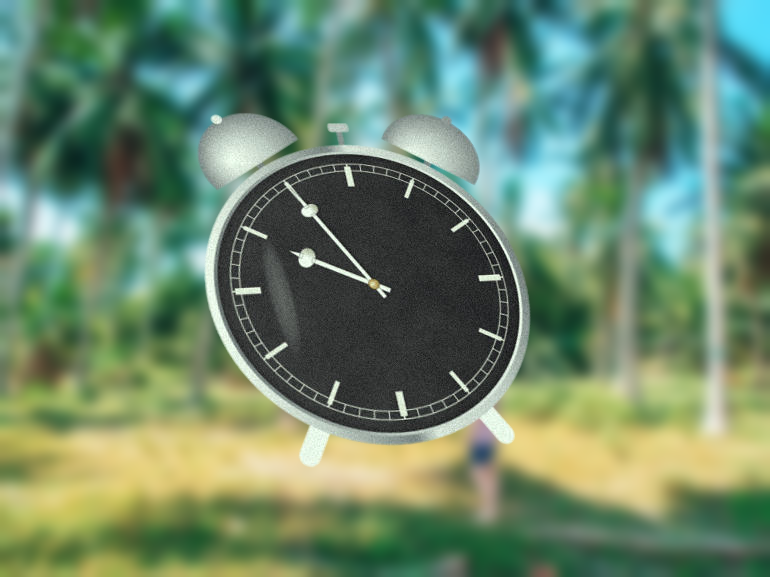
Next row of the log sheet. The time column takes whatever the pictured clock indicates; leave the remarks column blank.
9:55
